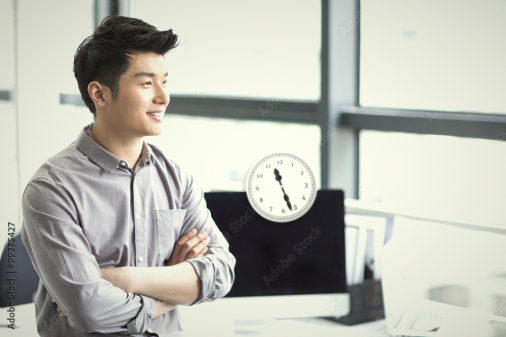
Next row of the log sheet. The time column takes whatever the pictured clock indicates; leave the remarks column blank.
11:27
